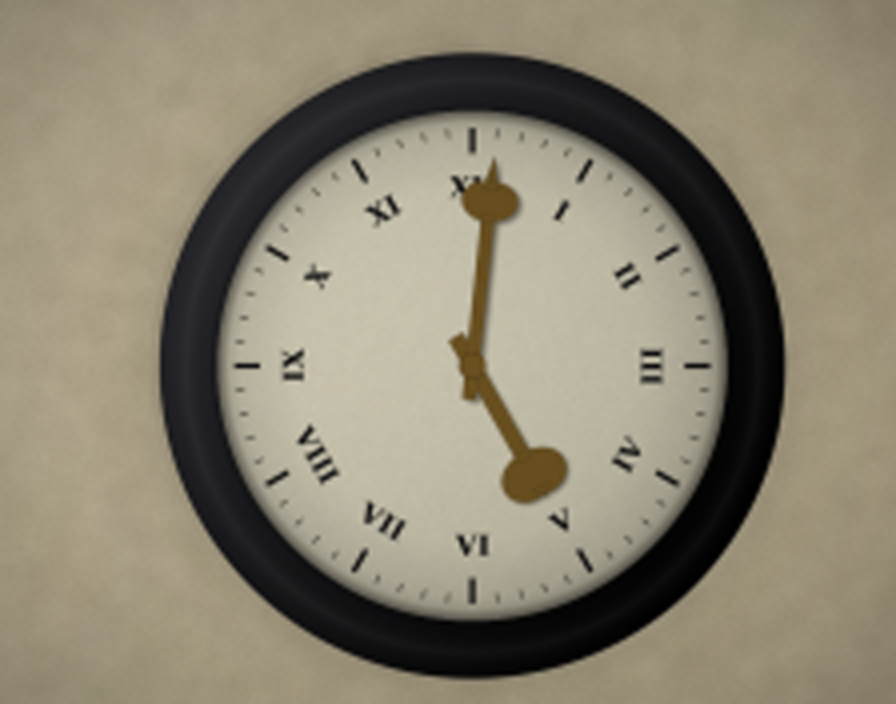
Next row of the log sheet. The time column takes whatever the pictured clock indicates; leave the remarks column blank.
5:01
